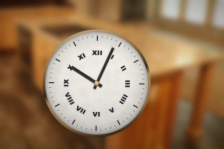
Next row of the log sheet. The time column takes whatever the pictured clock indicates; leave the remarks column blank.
10:04
